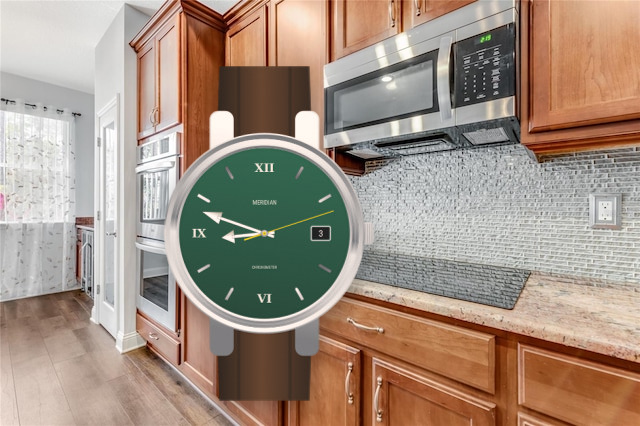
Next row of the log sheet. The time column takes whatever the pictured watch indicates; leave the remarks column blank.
8:48:12
